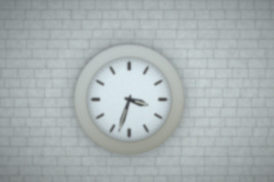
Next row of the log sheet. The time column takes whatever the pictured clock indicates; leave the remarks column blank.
3:33
